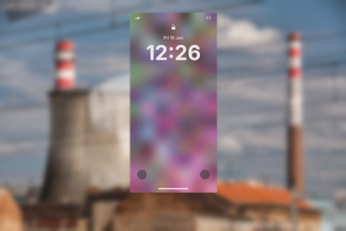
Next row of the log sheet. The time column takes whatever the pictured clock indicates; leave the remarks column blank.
12:26
